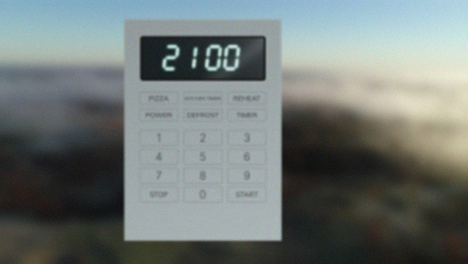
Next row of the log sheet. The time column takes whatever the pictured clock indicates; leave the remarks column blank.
21:00
